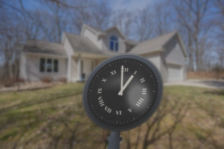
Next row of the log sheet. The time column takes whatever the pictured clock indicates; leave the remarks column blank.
12:59
